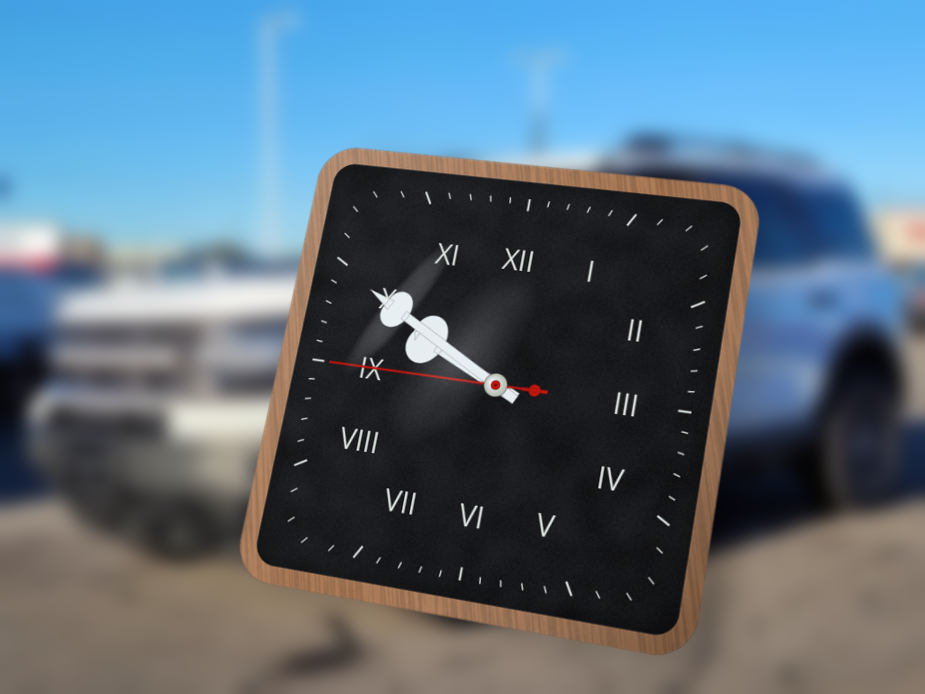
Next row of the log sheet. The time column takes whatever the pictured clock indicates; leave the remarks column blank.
9:49:45
